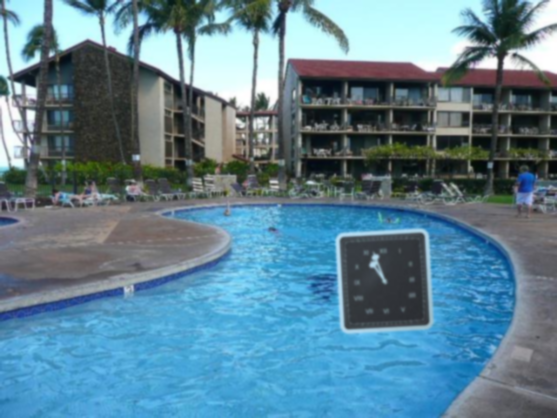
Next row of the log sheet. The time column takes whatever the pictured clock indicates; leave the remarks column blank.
10:57
